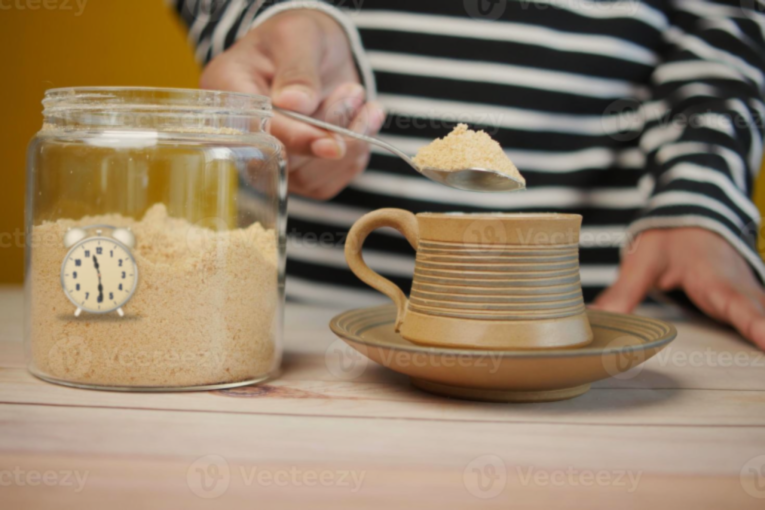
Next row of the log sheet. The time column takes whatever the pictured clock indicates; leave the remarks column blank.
11:29
